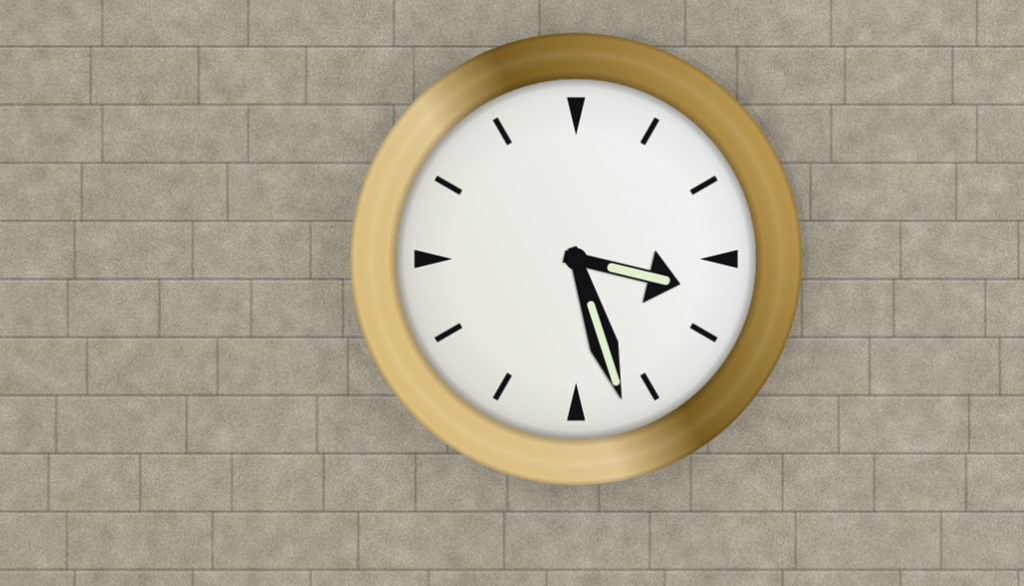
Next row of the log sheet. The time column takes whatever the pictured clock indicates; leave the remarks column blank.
3:27
